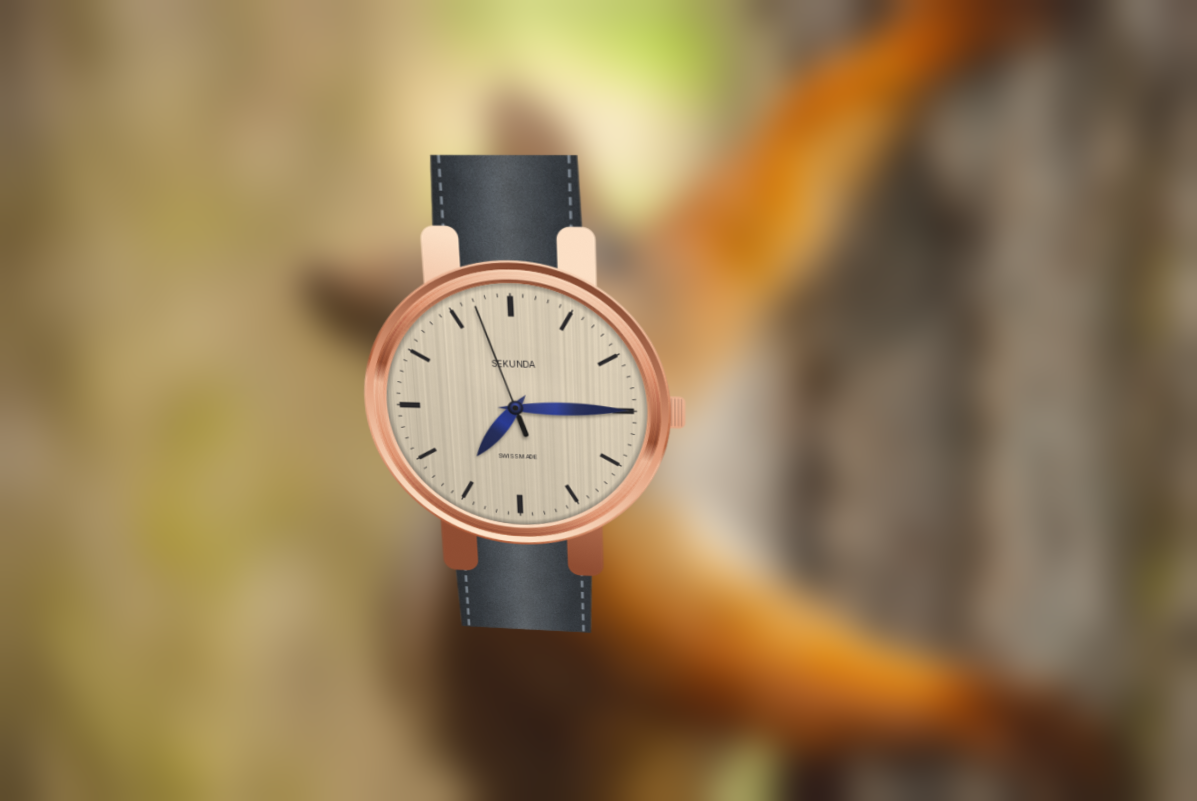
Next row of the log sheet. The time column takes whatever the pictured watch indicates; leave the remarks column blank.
7:14:57
